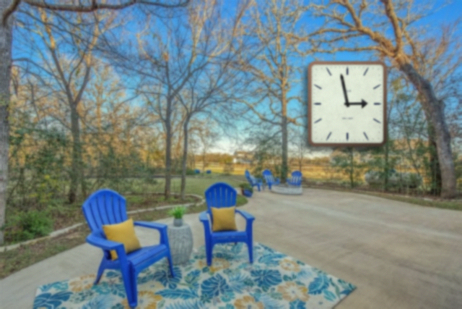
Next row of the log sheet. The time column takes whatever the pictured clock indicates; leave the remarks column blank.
2:58
